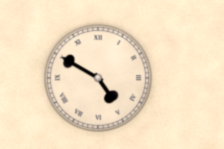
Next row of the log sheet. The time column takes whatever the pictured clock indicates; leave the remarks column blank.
4:50
